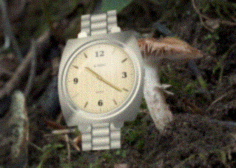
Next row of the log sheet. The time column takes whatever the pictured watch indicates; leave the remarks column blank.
10:21
